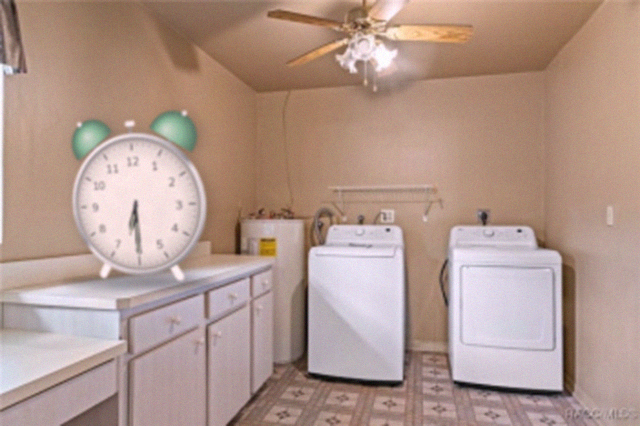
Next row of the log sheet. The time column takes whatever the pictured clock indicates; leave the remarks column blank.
6:30
